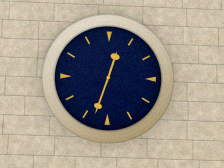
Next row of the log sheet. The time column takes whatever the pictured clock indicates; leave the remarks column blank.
12:33
